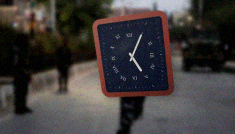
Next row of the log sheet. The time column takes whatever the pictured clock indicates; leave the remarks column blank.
5:05
